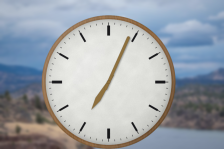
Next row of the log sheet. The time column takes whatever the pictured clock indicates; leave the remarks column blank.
7:04
